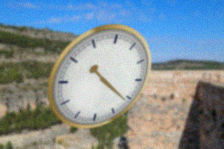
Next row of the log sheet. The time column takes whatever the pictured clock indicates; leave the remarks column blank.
10:21
